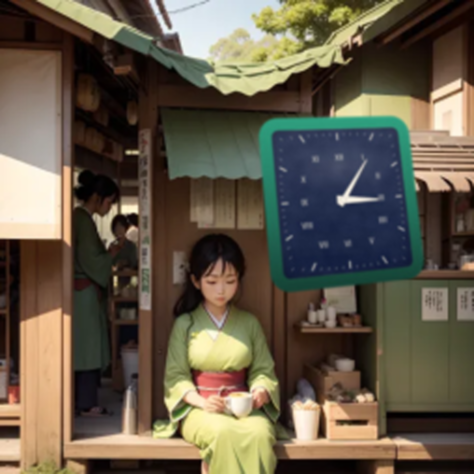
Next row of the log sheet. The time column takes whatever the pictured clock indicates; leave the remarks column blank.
3:06
